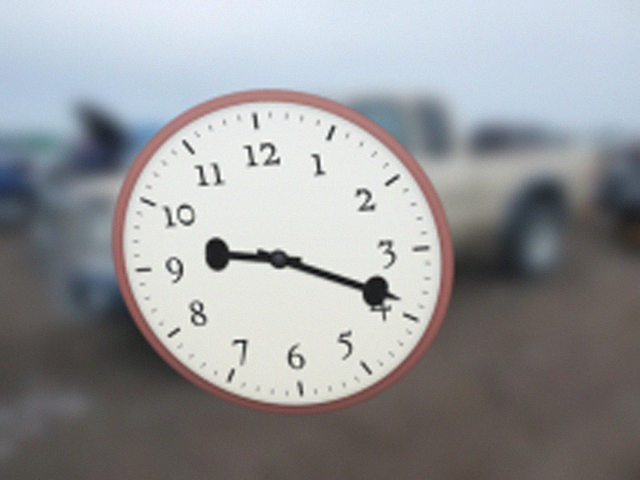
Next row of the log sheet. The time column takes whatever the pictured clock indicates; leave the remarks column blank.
9:19
